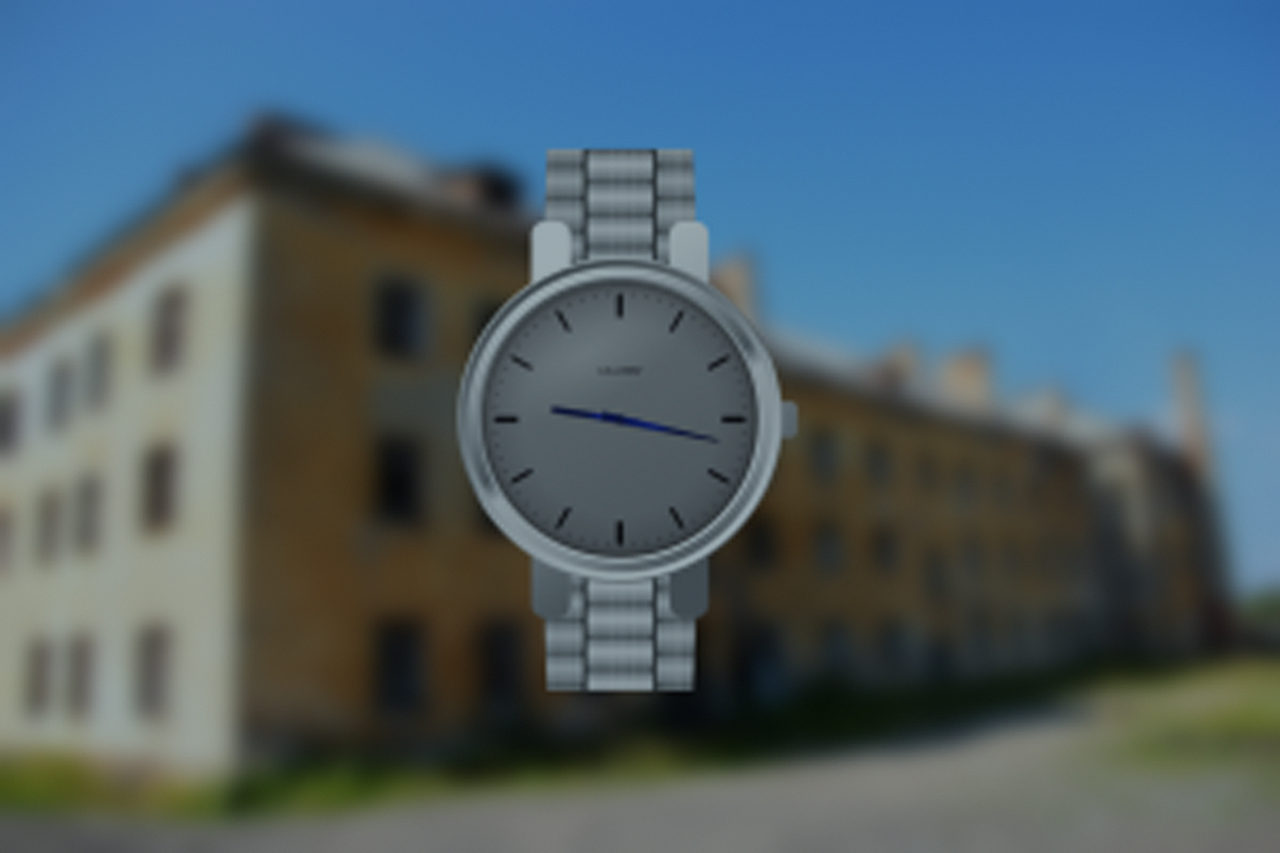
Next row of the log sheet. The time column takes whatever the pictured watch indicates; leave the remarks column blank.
9:17
